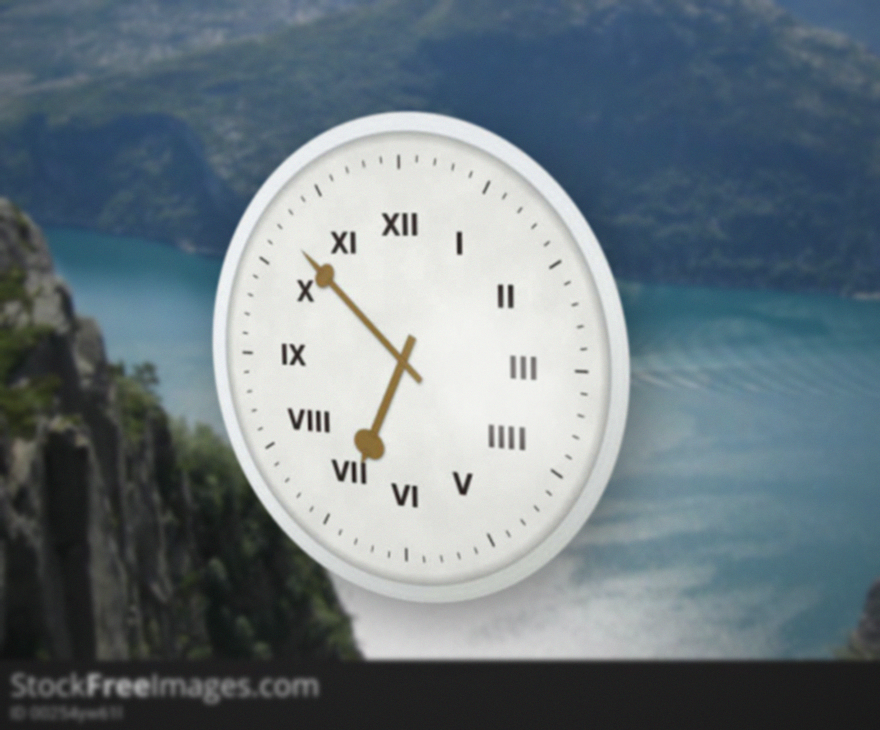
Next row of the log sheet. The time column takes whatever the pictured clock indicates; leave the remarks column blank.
6:52
